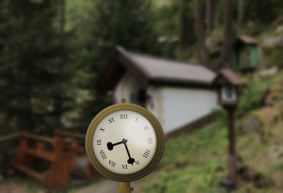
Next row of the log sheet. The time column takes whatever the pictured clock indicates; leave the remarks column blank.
8:27
